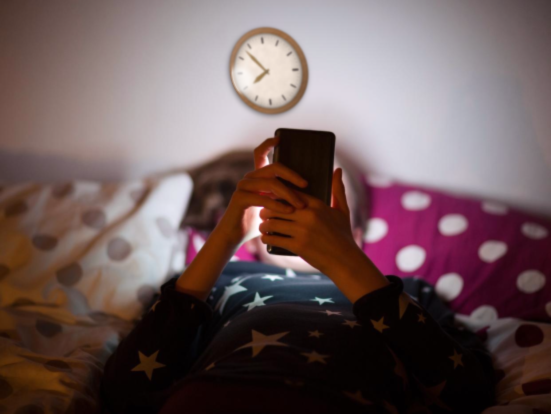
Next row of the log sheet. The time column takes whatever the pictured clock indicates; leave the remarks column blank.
7:53
